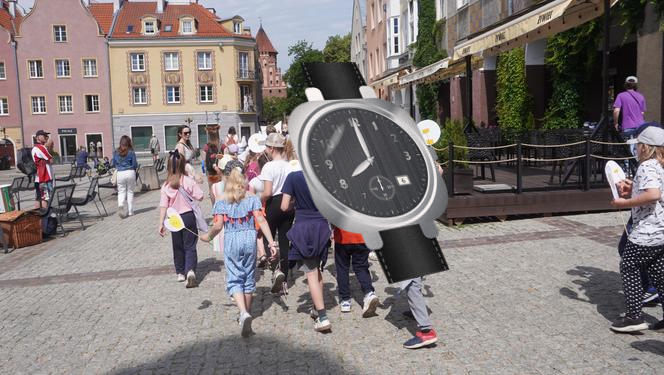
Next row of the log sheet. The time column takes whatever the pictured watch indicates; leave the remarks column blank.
8:00
